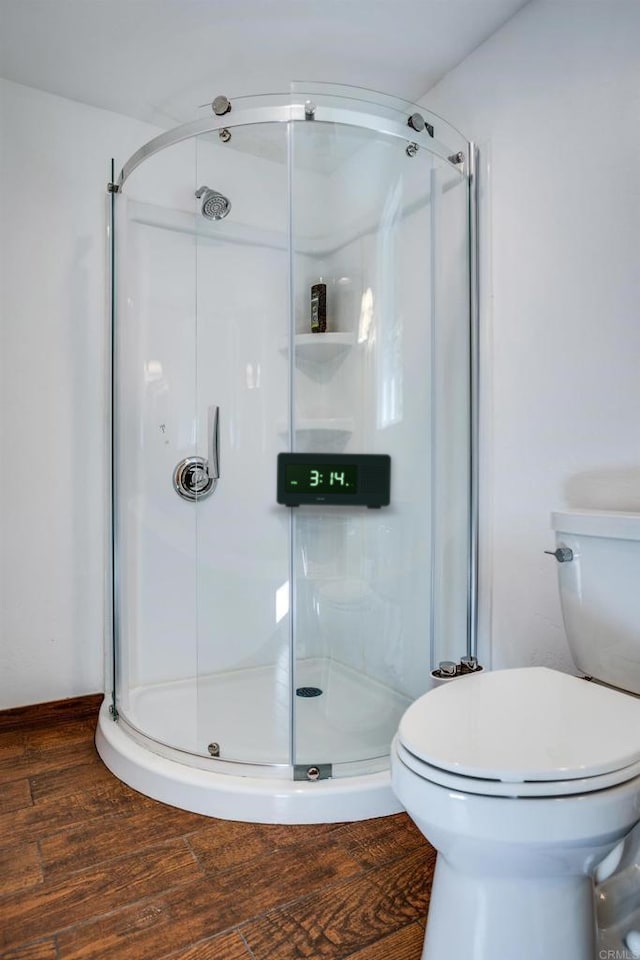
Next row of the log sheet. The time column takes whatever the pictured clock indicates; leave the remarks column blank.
3:14
